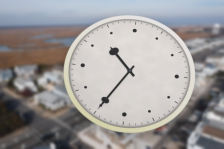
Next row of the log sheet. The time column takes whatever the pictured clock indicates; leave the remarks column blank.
10:35
